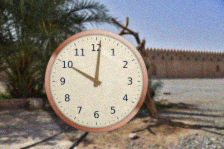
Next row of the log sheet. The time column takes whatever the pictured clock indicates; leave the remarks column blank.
10:01
